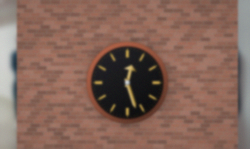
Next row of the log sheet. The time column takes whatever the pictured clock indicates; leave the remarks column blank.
12:27
